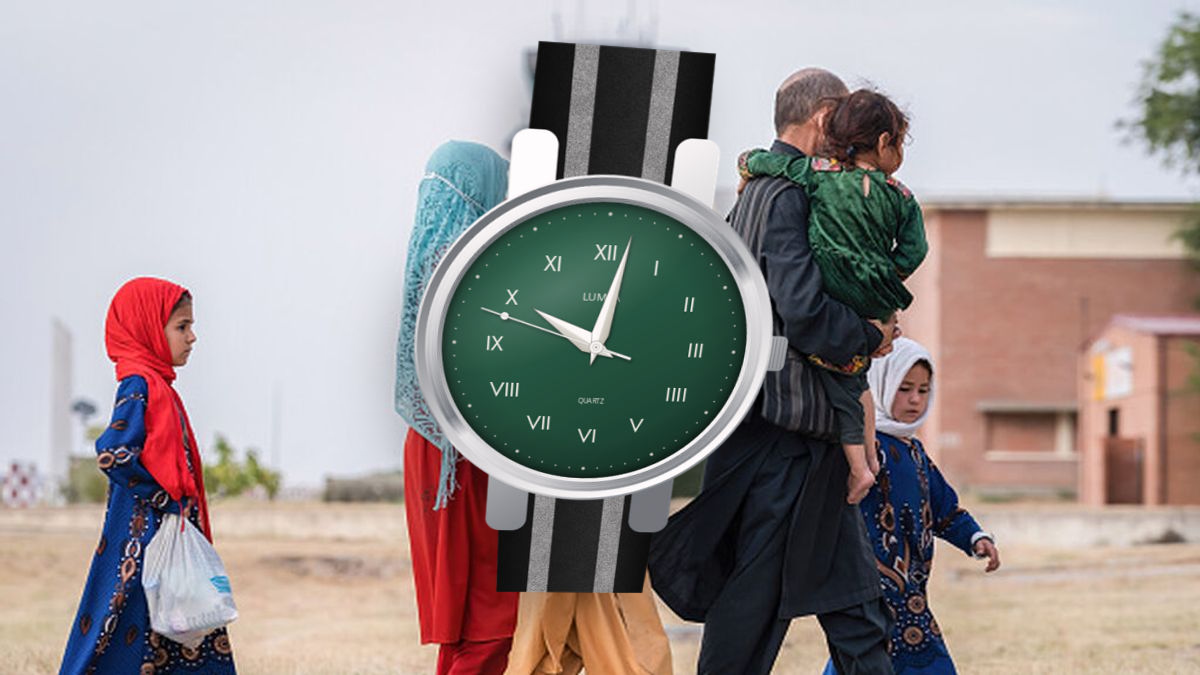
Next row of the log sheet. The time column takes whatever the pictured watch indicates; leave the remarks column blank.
10:01:48
